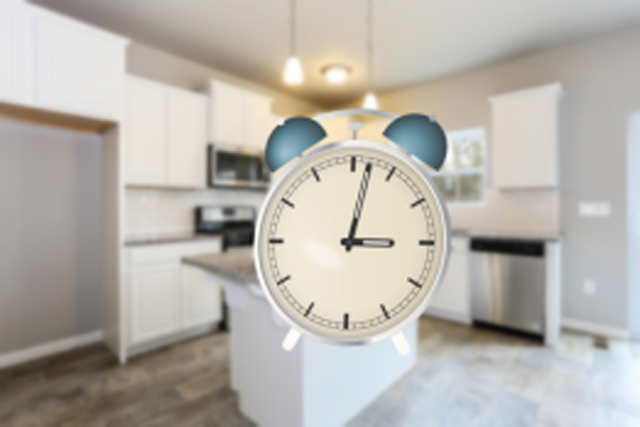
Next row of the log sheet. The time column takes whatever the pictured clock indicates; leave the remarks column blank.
3:02
